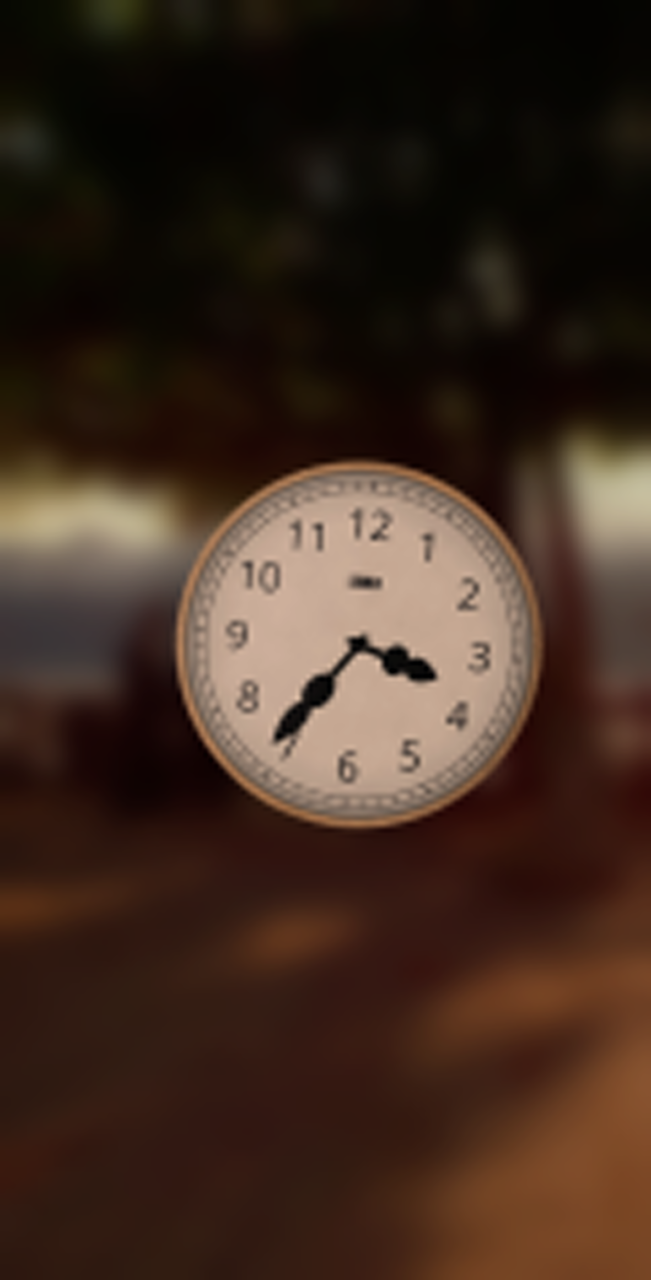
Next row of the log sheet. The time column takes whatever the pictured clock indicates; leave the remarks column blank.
3:36
